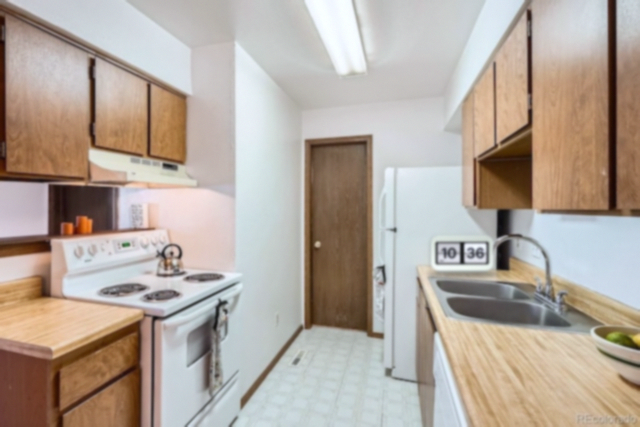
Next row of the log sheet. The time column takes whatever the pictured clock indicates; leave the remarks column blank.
10:36
